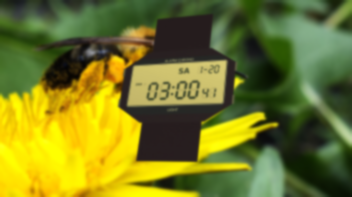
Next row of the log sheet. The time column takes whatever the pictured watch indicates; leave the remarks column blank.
3:00
